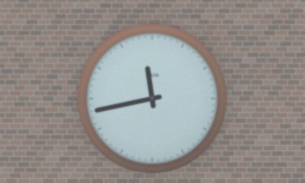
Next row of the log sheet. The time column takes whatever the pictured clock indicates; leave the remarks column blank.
11:43
